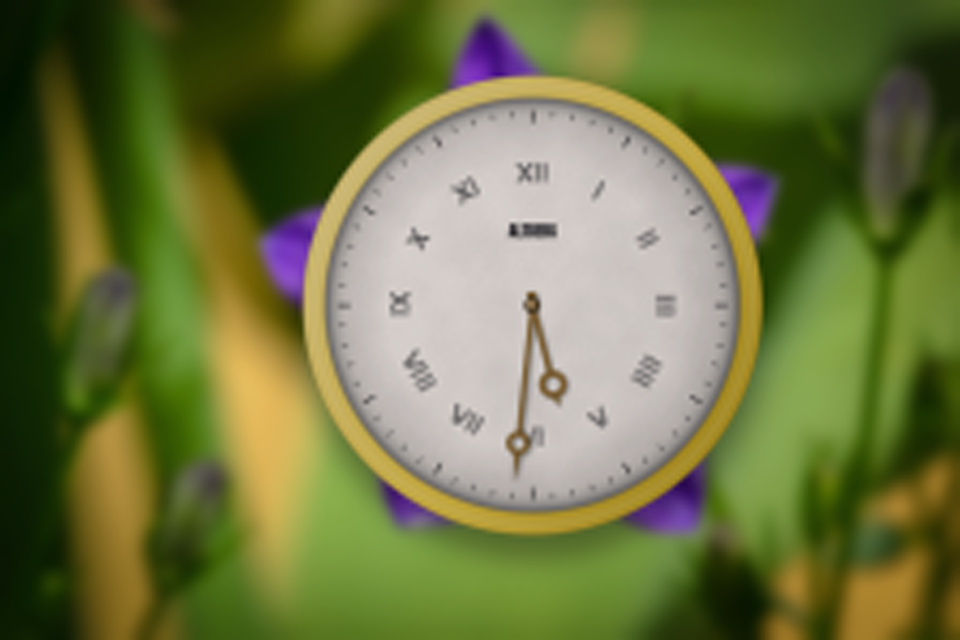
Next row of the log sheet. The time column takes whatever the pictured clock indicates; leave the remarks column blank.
5:31
